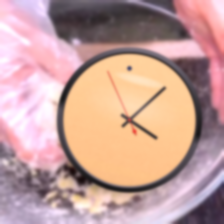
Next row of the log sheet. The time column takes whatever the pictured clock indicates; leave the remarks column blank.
4:07:56
